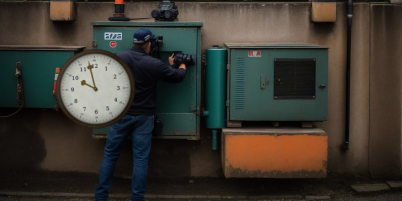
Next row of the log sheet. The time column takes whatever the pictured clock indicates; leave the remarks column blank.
9:58
